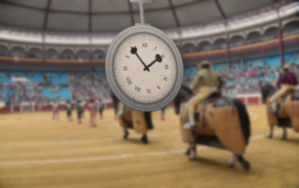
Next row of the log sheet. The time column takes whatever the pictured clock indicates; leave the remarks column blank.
1:54
